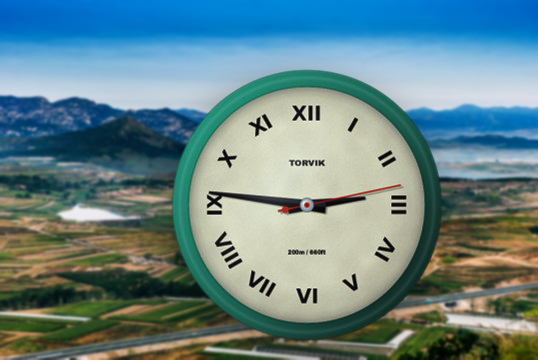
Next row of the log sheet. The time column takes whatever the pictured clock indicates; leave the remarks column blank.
2:46:13
